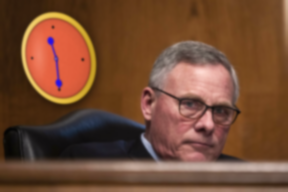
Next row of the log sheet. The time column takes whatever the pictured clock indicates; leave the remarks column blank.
11:30
